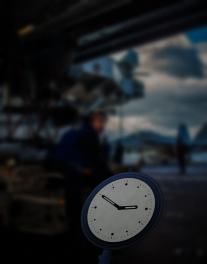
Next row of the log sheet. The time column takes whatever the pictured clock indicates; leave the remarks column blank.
2:50
